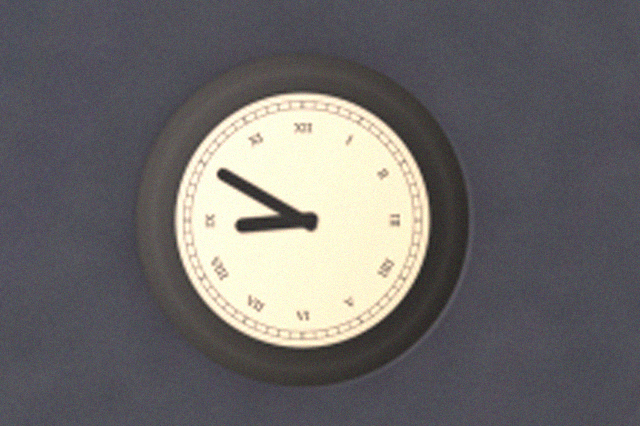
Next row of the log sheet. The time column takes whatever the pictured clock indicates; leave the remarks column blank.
8:50
